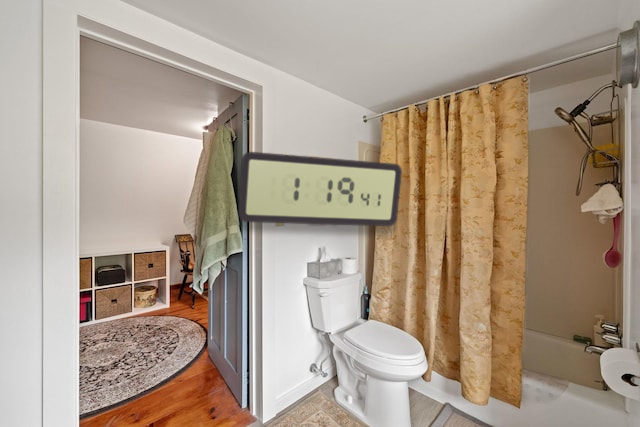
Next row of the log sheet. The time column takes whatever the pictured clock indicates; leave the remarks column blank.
1:19:41
